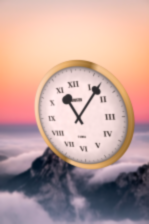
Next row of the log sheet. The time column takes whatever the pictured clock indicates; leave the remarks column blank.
11:07
